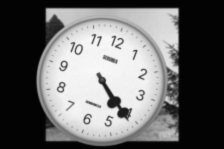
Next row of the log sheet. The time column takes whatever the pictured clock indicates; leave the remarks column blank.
4:21
